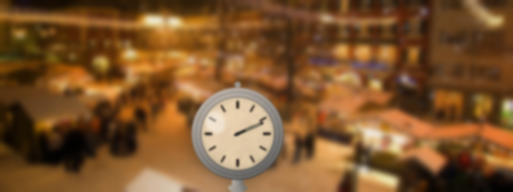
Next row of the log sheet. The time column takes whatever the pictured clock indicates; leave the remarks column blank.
2:11
